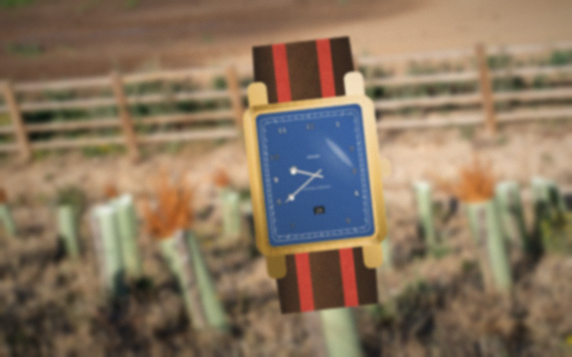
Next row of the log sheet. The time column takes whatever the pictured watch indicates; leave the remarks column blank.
9:39
